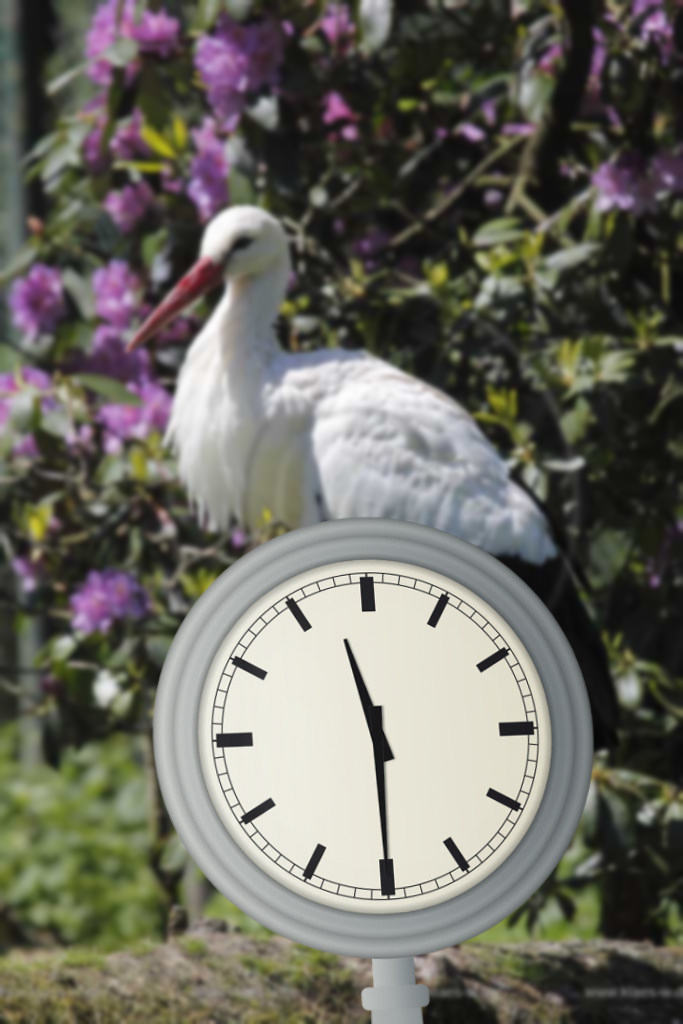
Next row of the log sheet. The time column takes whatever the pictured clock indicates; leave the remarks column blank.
11:30
